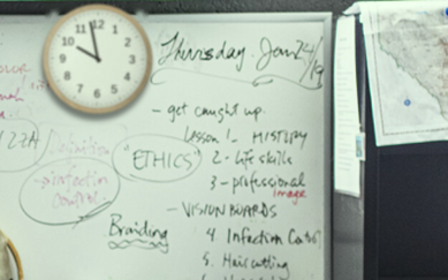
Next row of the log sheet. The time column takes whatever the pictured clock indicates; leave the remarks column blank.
9:58
